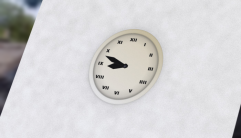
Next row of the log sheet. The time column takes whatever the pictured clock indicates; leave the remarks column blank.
8:48
